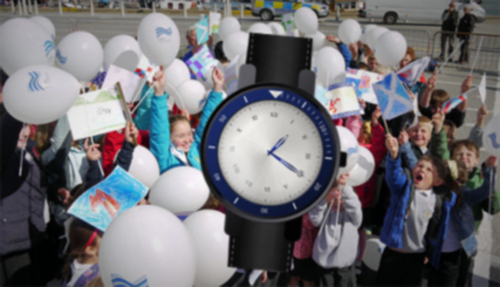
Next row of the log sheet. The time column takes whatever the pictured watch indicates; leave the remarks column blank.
1:20
